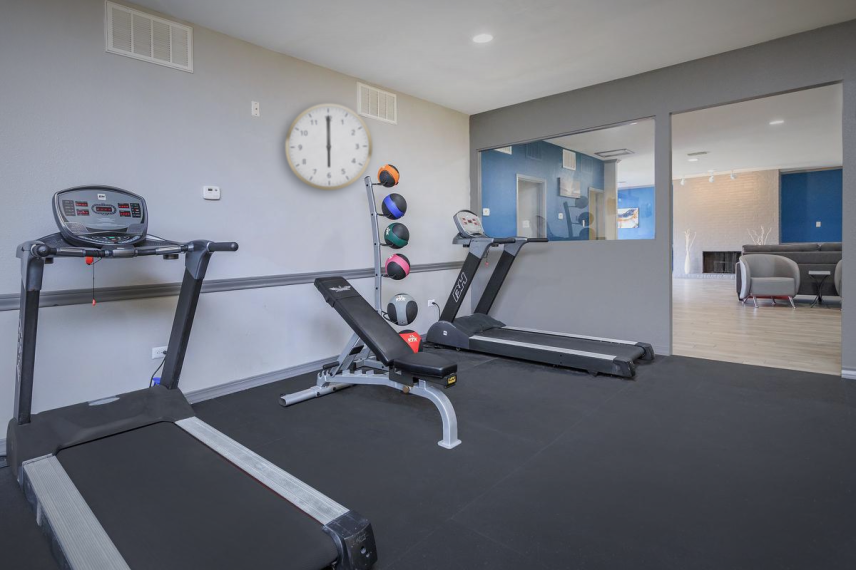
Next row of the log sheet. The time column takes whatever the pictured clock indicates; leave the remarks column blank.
6:00
